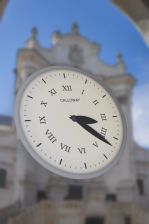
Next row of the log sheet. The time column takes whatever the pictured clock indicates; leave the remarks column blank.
3:22
